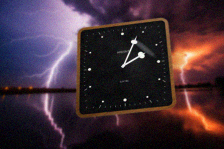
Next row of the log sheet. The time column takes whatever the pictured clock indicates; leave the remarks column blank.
2:04
